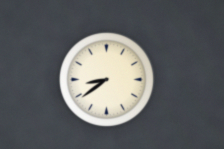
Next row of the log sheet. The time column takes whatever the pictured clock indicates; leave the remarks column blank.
8:39
